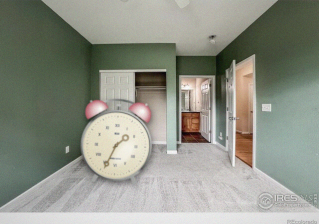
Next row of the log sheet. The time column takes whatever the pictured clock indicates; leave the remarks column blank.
1:34
